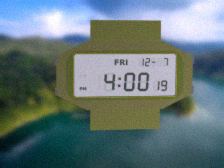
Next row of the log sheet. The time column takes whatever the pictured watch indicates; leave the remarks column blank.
4:00:19
